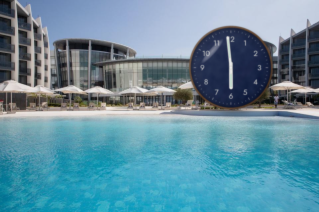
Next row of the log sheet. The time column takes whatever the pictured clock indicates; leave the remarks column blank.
5:59
